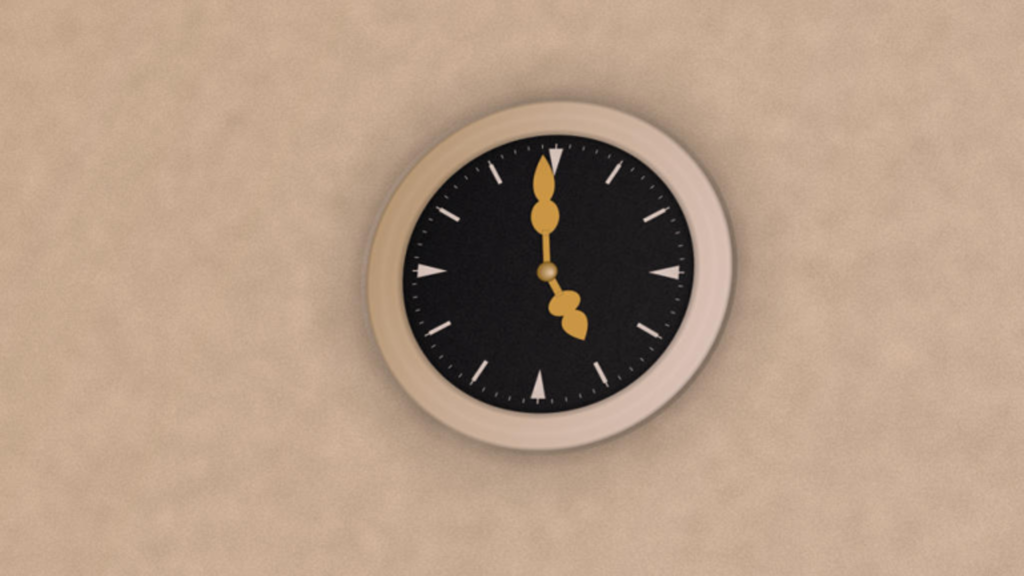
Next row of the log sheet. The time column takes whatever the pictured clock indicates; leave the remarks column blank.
4:59
